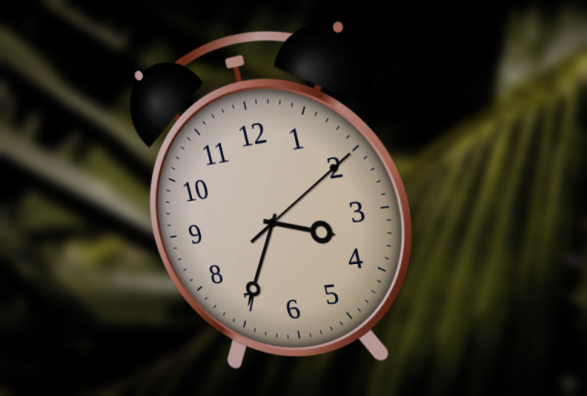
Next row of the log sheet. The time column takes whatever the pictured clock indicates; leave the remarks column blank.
3:35:10
